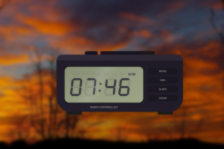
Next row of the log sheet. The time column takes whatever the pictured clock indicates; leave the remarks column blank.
7:46
